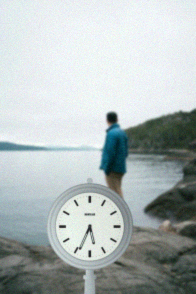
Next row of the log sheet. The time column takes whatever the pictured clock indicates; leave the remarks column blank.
5:34
